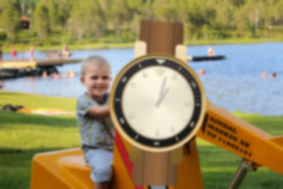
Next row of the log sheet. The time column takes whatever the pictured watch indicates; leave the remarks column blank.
1:02
